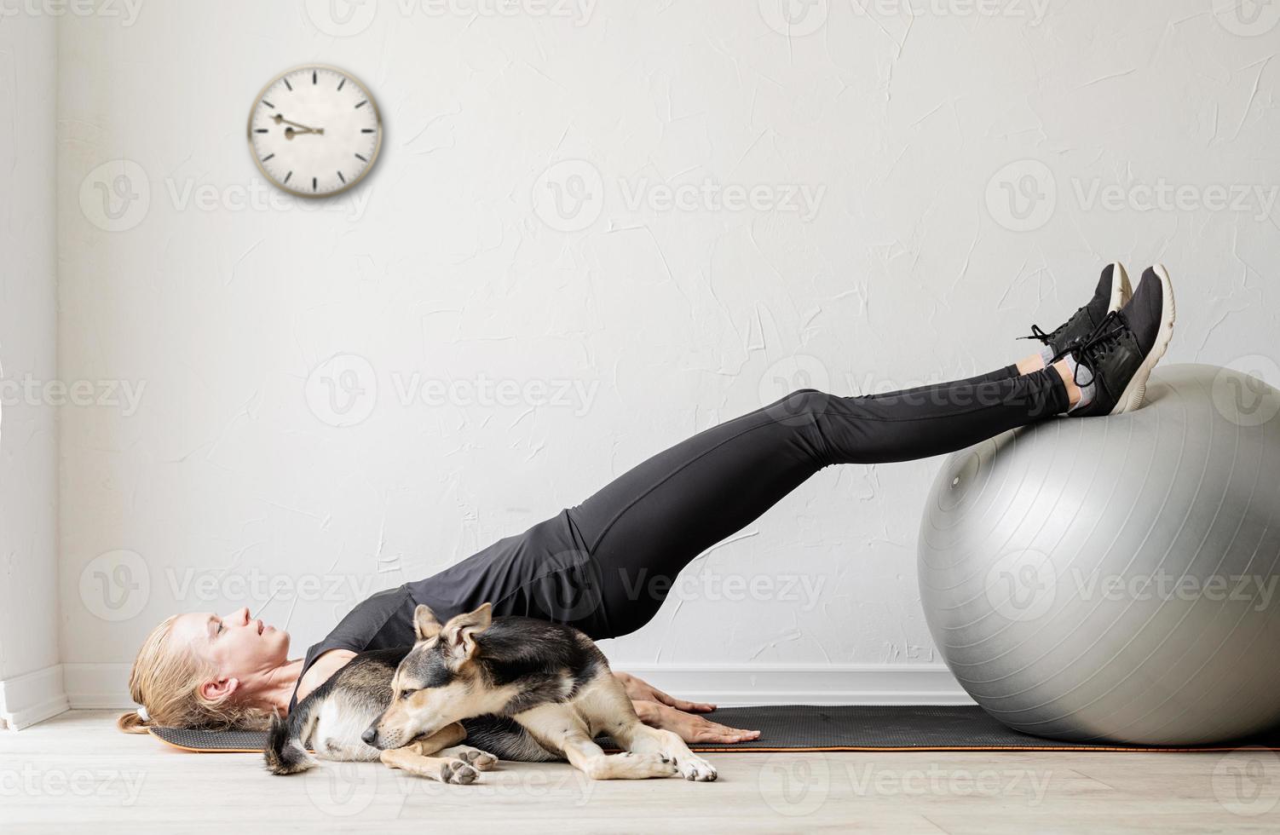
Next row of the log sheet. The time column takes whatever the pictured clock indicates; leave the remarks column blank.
8:48
